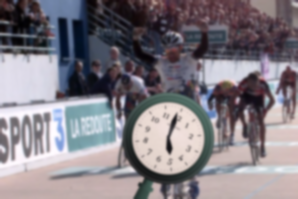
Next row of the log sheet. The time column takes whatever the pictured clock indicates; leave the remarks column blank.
4:59
